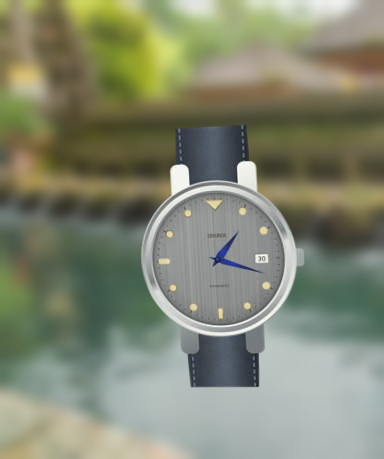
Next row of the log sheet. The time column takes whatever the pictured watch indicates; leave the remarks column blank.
1:18
